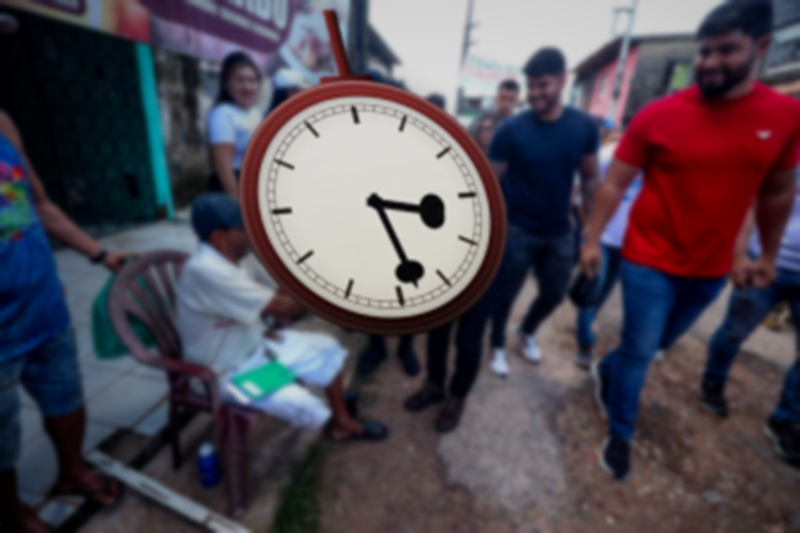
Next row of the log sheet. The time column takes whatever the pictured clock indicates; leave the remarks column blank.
3:28
